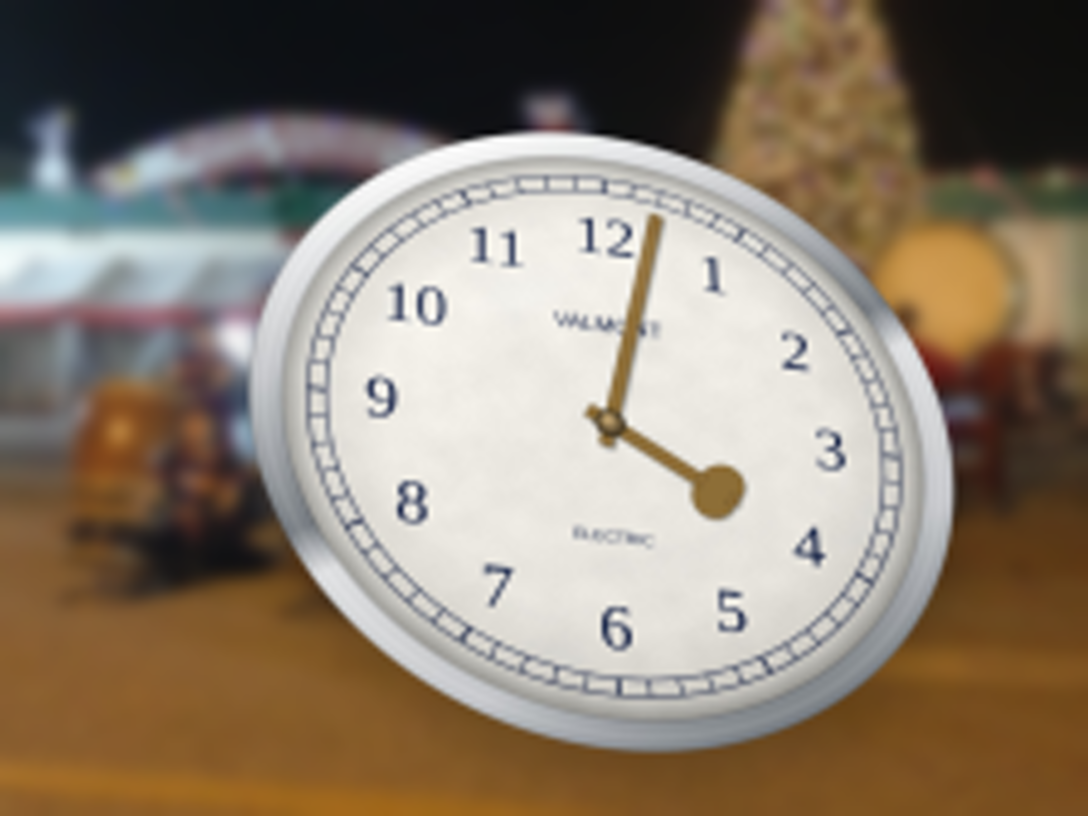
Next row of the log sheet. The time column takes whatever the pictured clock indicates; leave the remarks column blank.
4:02
